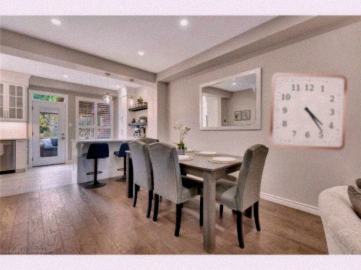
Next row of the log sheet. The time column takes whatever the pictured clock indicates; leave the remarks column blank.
4:24
